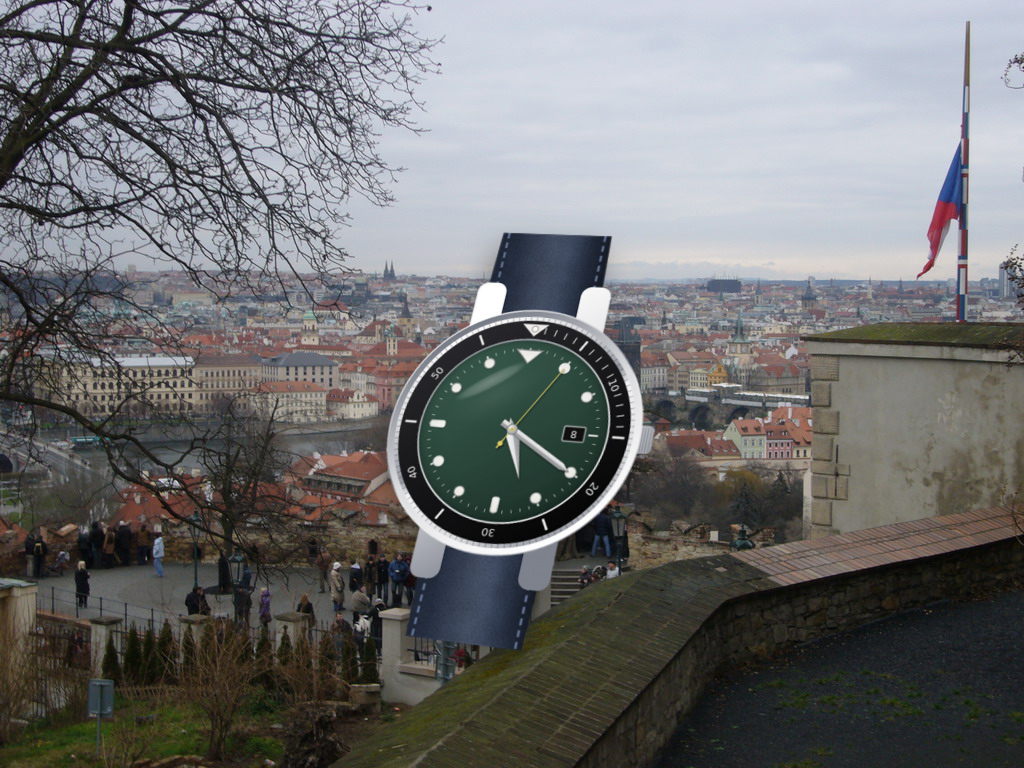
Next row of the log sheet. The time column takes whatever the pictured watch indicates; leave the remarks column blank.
5:20:05
